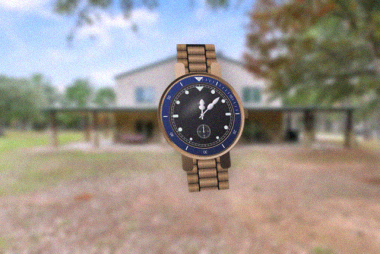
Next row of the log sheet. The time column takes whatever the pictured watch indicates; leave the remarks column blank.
12:08
